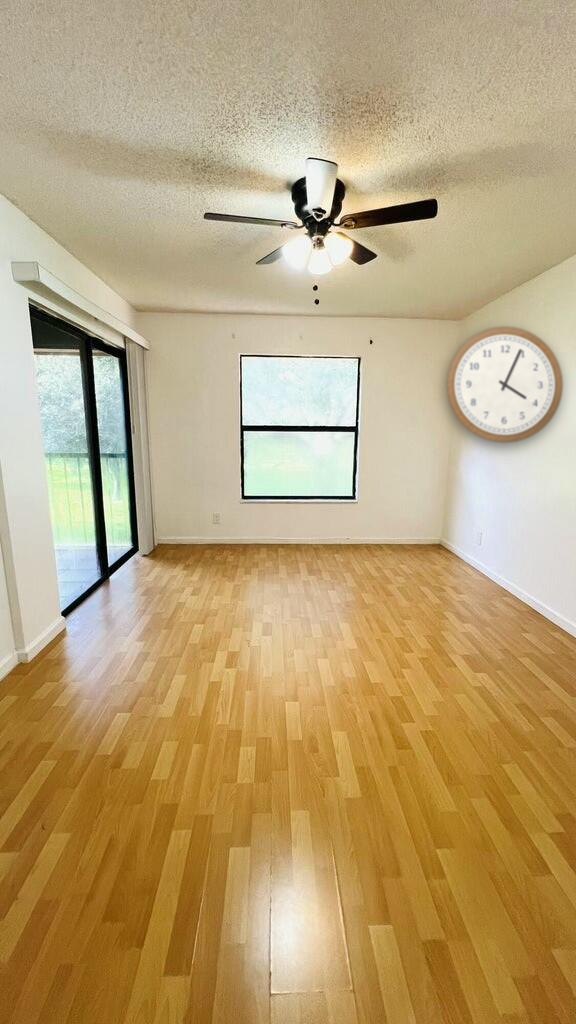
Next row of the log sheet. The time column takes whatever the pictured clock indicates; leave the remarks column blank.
4:04
